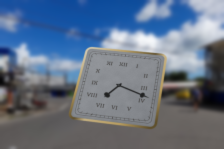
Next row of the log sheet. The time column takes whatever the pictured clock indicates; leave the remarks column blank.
7:18
